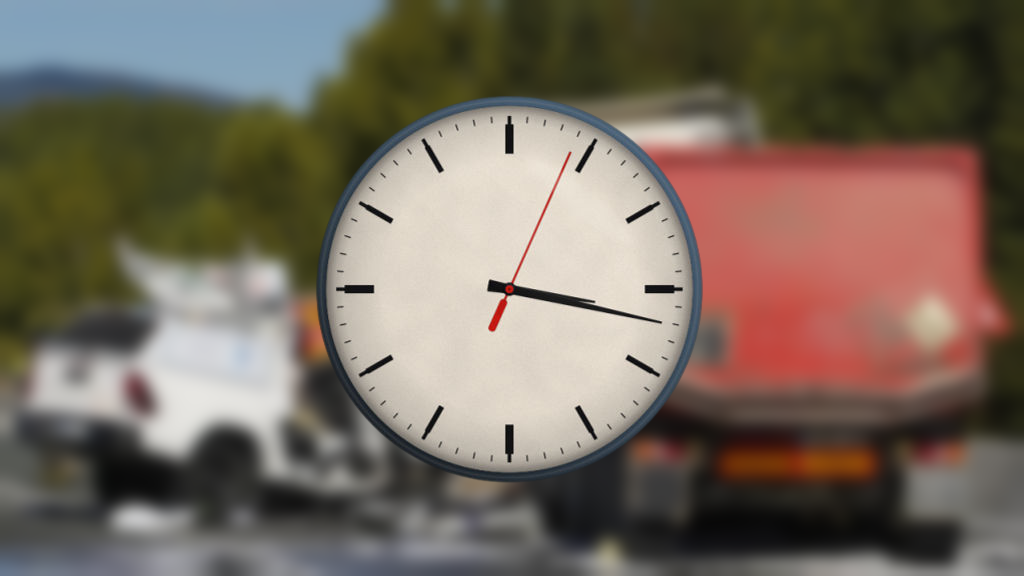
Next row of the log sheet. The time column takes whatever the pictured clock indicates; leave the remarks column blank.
3:17:04
